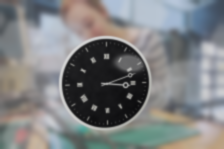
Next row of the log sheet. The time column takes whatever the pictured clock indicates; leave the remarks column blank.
3:12
